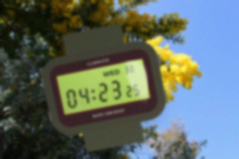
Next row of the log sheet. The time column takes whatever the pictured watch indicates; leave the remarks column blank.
4:23
